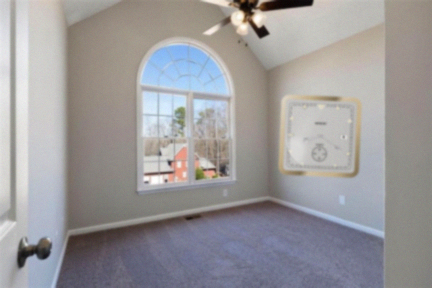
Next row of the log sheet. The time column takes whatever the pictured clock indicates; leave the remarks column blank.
8:20
